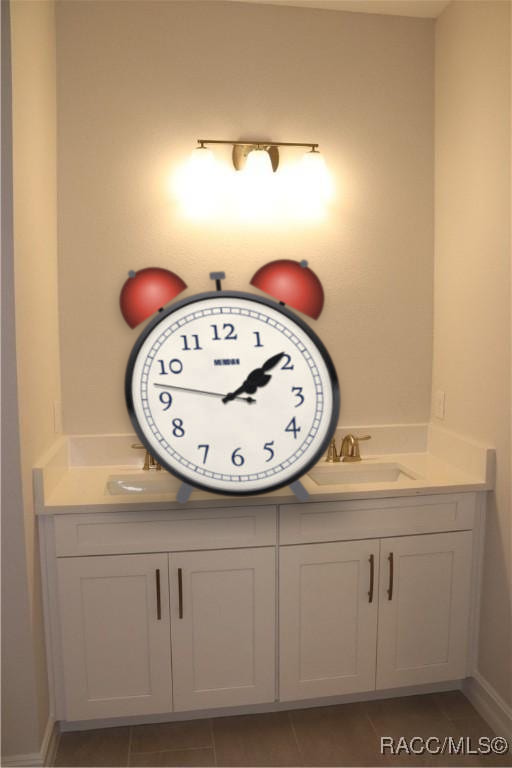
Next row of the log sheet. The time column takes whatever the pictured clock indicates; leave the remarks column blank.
2:08:47
